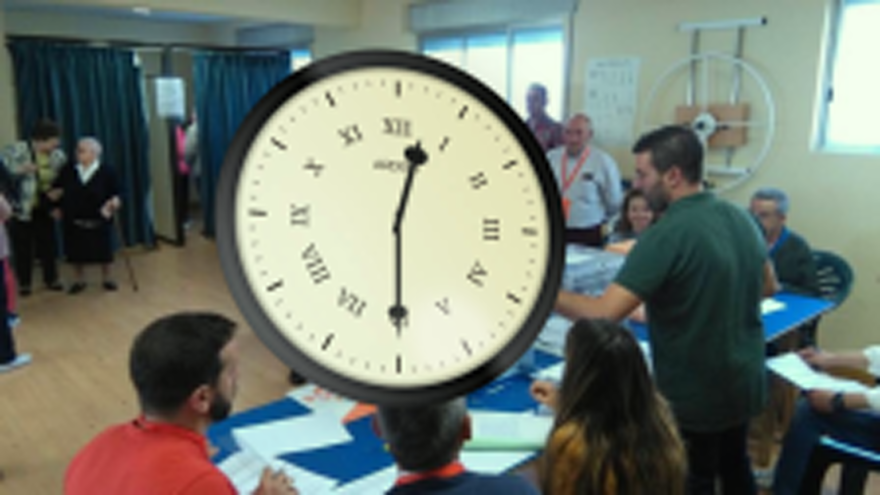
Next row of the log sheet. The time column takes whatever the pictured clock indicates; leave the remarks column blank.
12:30
